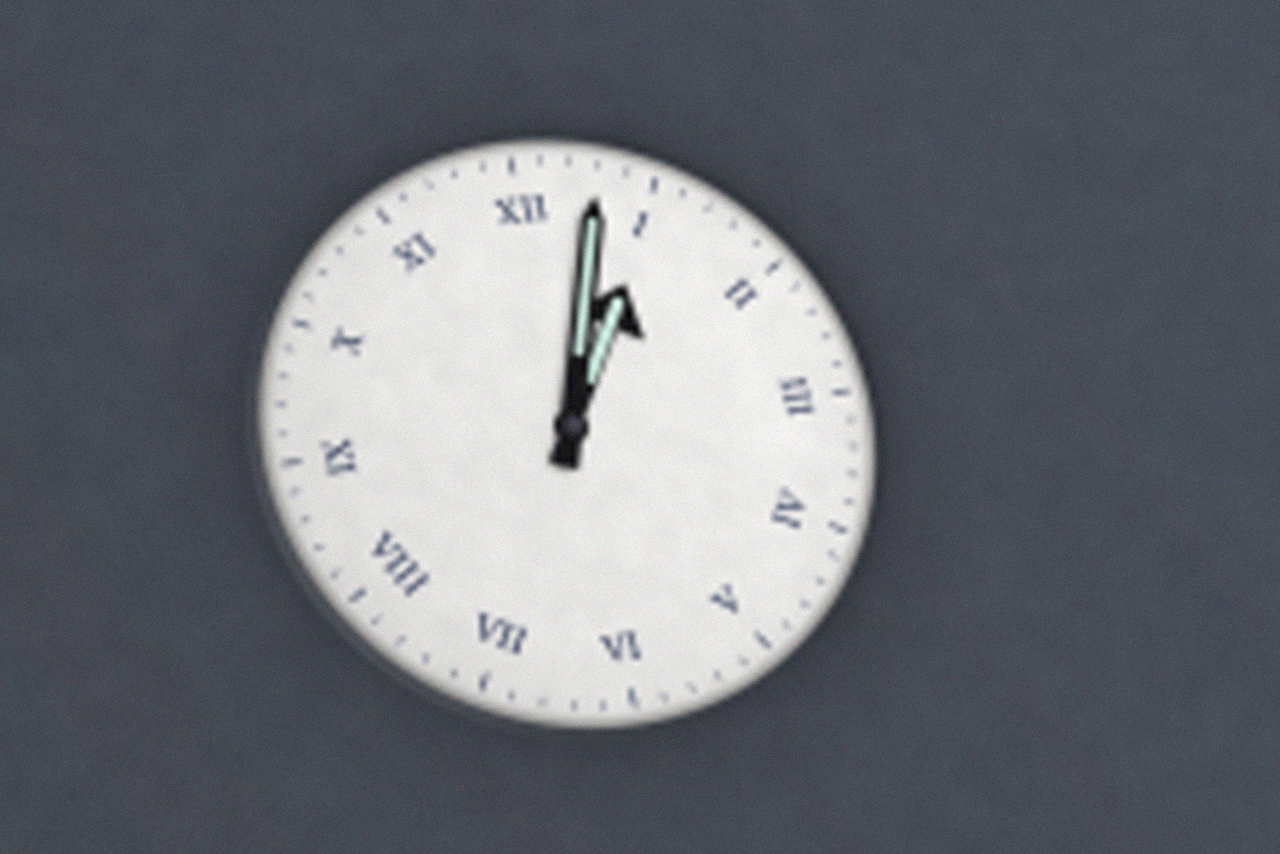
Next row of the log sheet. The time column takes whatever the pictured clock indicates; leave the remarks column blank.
1:03
